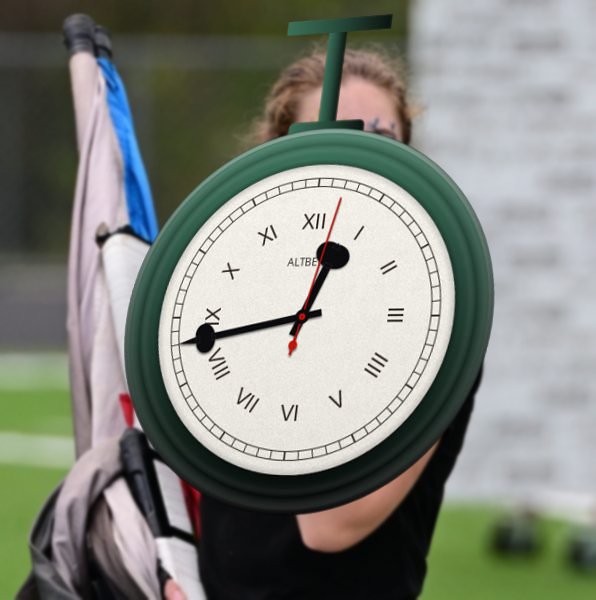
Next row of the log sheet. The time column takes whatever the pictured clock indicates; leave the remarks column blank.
12:43:02
